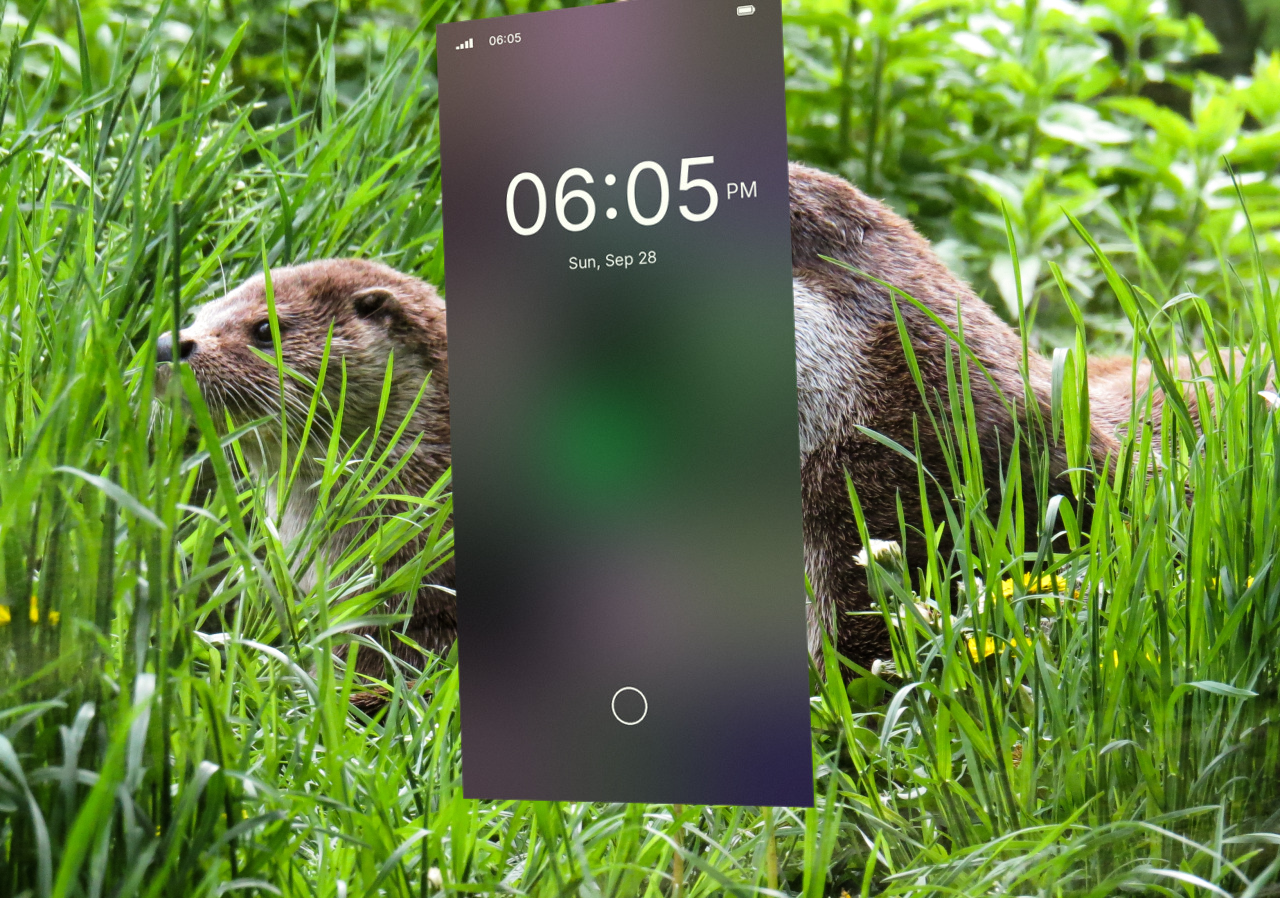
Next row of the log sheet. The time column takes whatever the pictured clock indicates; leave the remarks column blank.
6:05
